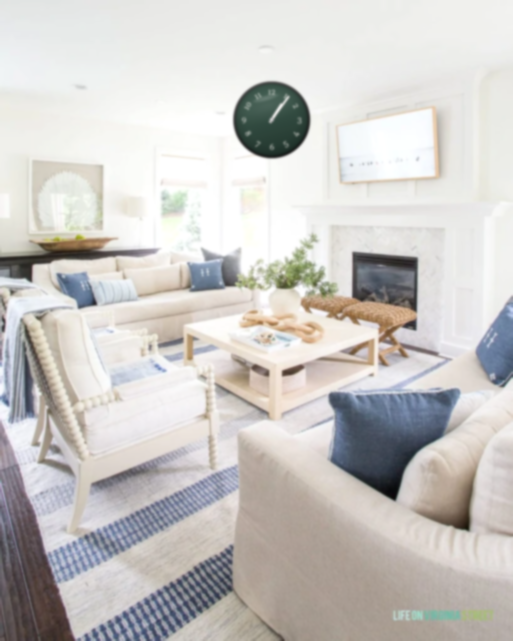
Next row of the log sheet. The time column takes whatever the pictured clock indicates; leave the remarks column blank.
1:06
